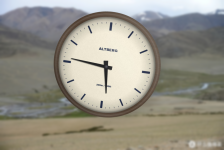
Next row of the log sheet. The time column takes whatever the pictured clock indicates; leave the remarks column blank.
5:46
